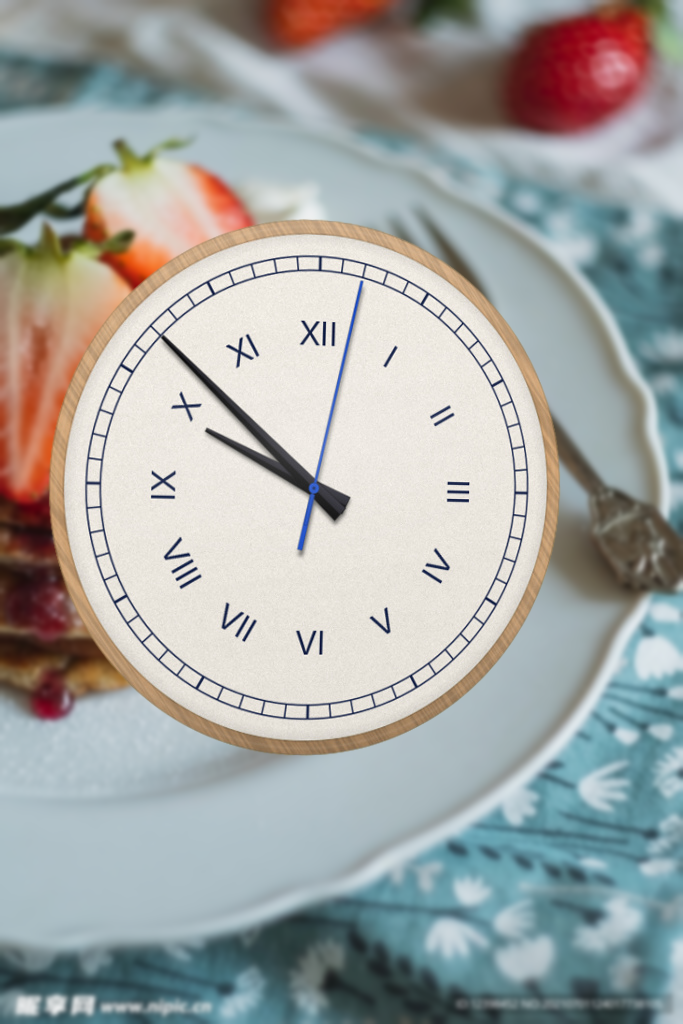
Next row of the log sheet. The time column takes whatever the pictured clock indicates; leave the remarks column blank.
9:52:02
